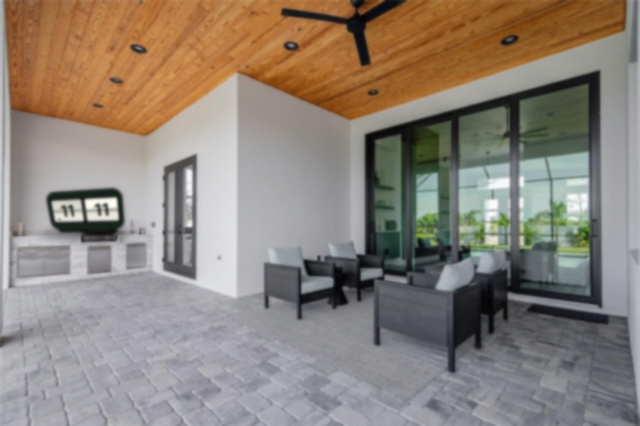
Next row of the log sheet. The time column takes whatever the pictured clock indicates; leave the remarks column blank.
11:11
